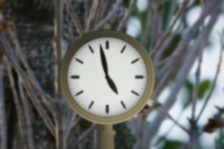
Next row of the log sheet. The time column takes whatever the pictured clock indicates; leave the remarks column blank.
4:58
